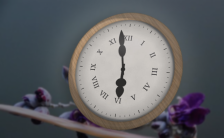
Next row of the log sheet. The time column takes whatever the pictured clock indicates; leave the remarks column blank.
5:58
